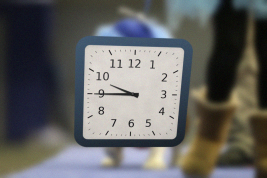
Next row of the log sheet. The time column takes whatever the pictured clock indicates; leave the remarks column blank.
9:45
